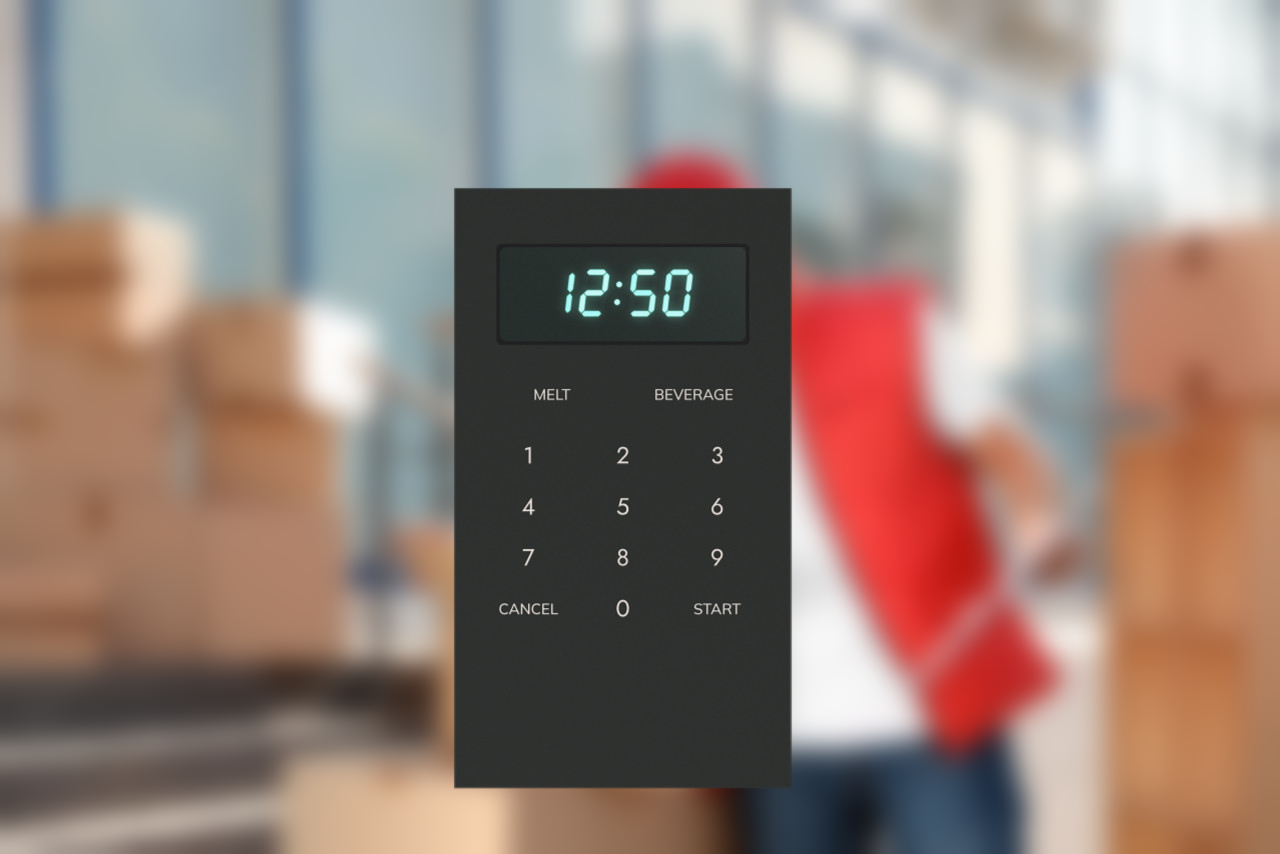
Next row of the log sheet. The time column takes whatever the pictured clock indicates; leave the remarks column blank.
12:50
